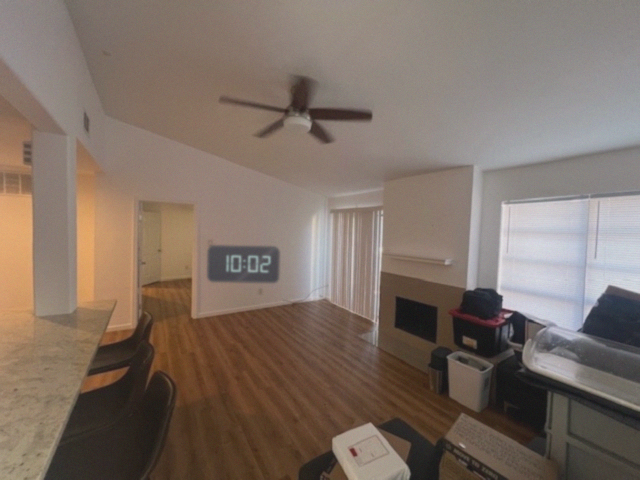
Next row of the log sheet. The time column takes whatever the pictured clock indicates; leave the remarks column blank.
10:02
